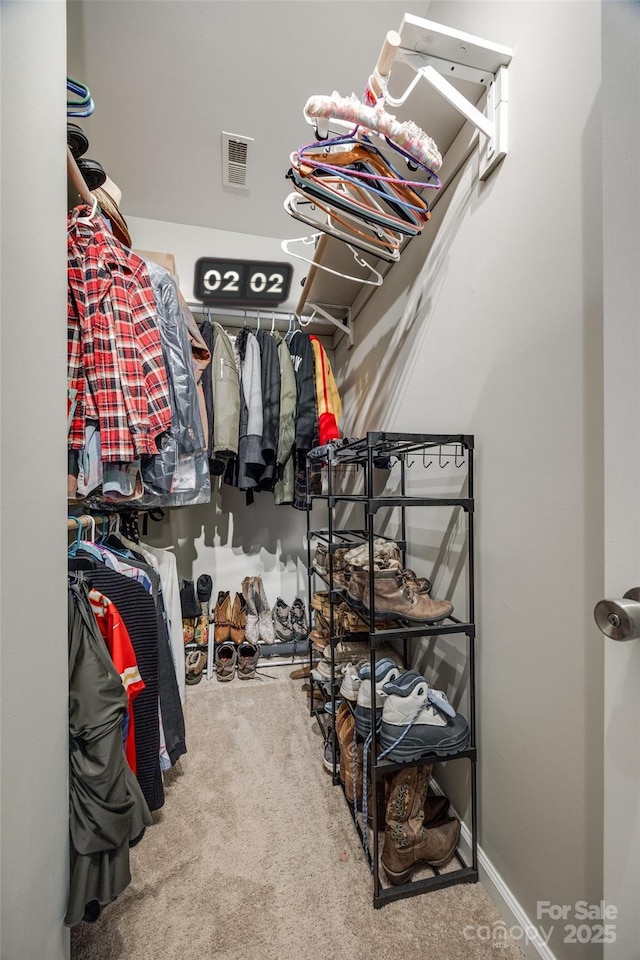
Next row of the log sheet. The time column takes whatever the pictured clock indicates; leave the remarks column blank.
2:02
